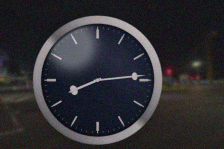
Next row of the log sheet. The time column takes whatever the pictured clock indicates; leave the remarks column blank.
8:14
